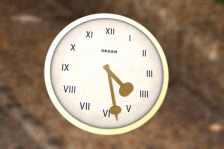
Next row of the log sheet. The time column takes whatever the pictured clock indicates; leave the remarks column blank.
4:28
